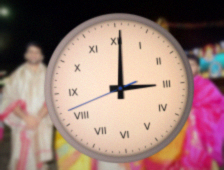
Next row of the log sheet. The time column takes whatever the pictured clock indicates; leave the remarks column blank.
3:00:42
